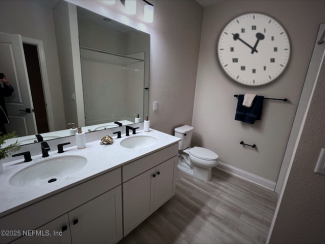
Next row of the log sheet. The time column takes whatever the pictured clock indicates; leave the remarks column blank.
12:51
